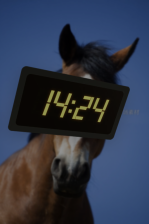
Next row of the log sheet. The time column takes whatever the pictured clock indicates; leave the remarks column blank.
14:24
